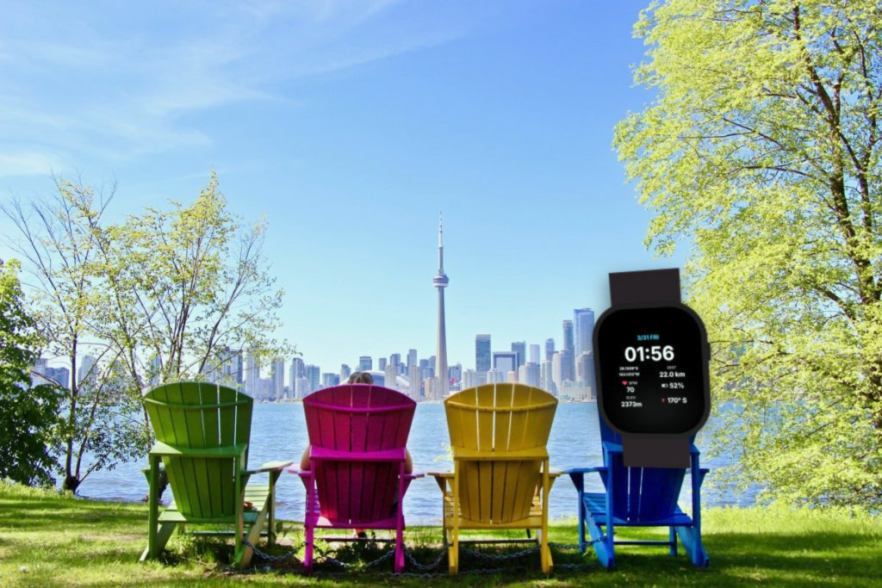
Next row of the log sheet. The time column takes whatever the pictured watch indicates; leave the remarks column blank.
1:56
